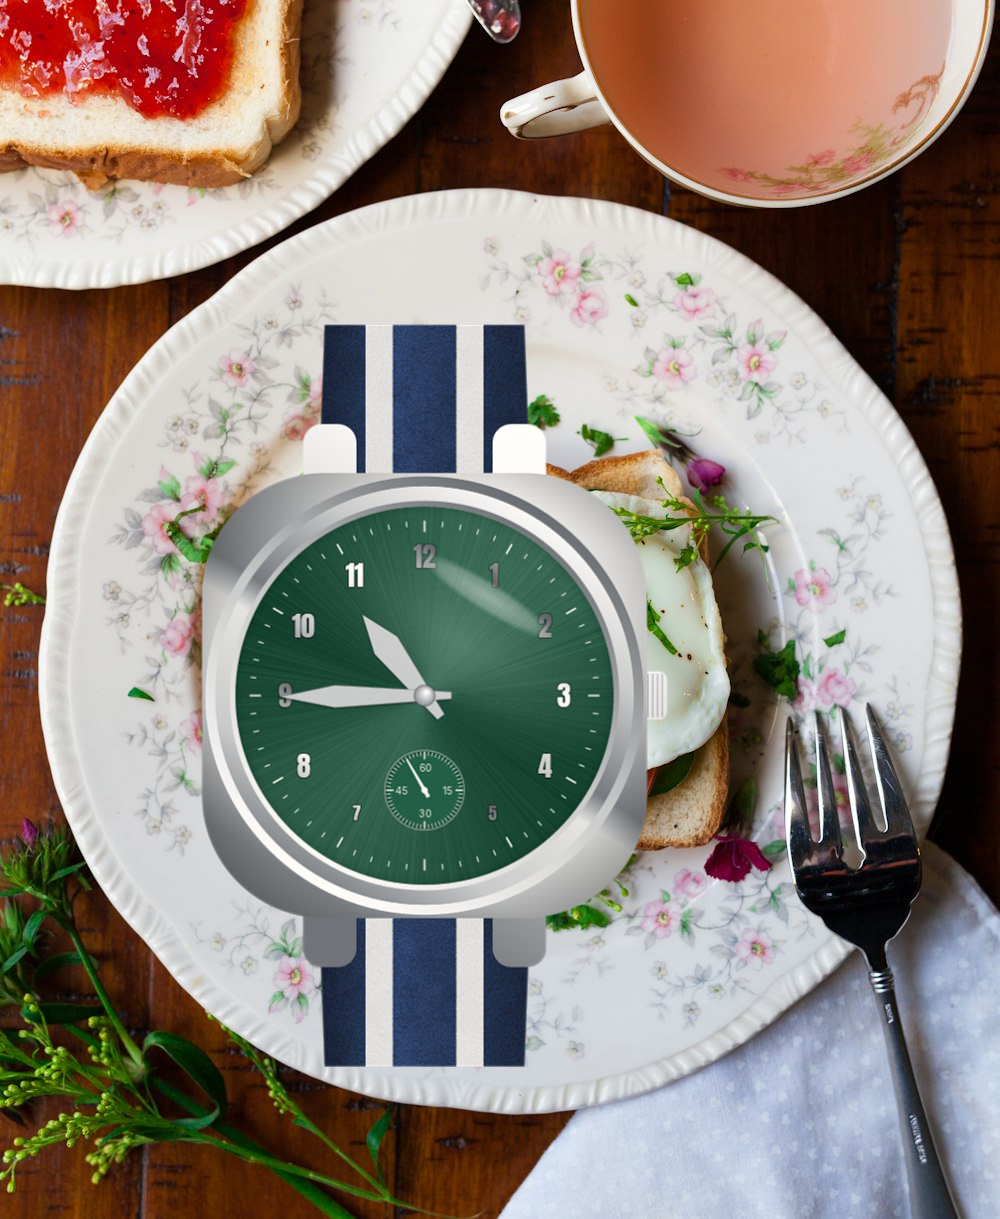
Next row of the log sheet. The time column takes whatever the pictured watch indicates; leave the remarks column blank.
10:44:55
